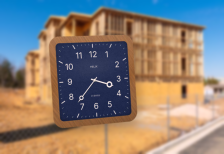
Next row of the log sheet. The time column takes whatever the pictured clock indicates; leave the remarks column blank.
3:37
